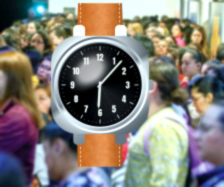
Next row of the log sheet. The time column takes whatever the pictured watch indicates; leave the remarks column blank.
6:07
